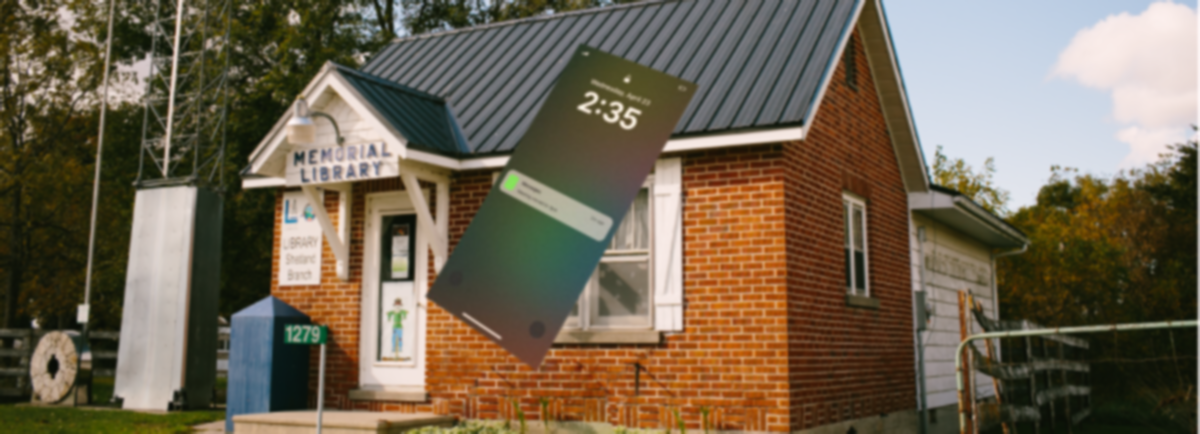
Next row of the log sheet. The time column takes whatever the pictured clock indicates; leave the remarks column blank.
2:35
